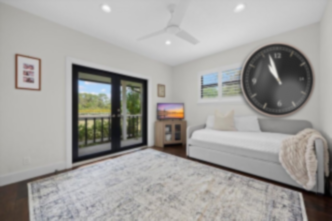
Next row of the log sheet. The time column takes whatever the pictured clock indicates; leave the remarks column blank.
10:57
